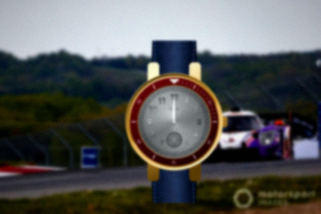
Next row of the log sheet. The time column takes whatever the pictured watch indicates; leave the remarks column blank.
12:00
